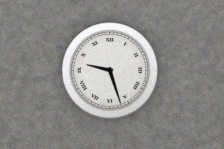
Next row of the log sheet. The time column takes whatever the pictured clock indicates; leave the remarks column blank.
9:27
